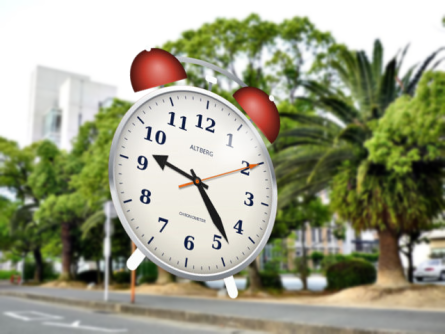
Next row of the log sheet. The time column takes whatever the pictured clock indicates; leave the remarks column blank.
9:23:10
